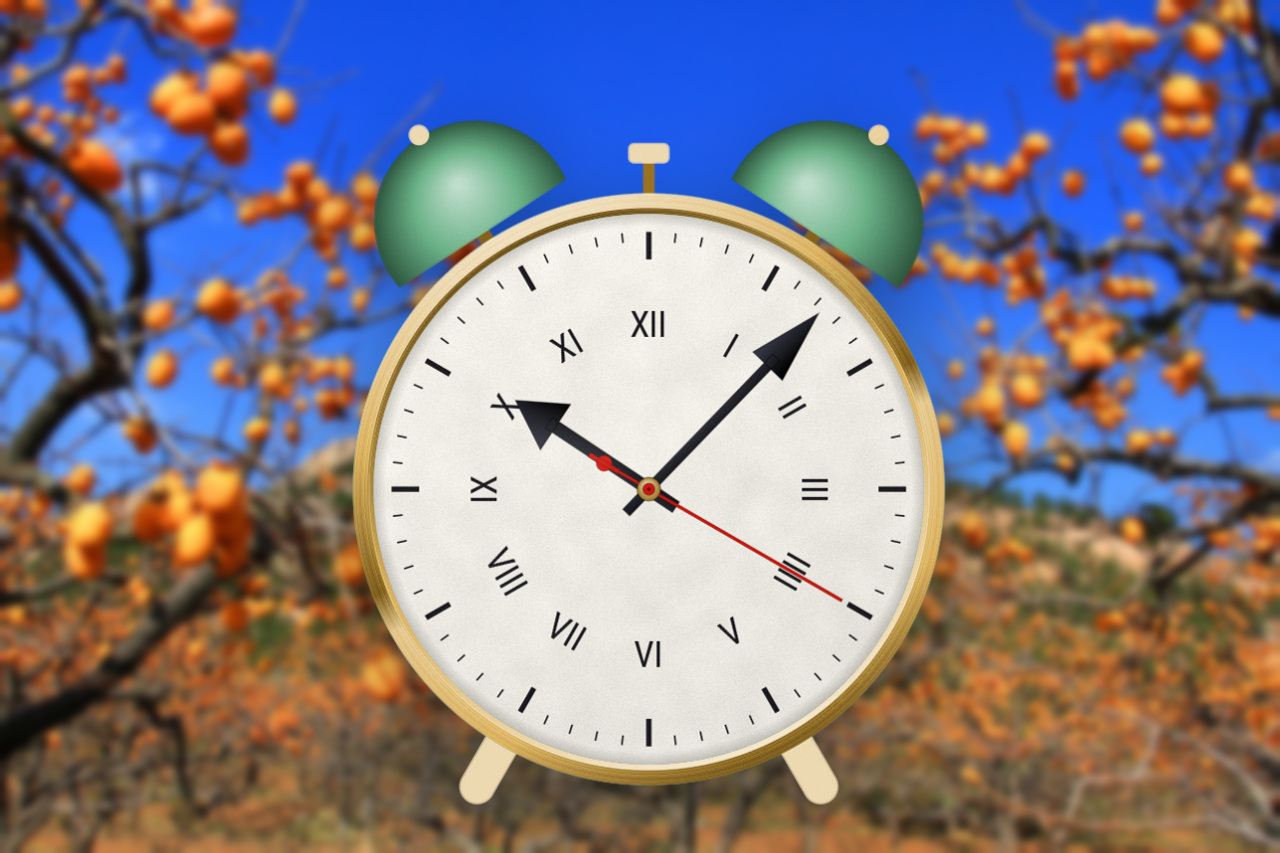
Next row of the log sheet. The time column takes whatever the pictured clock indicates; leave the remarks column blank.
10:07:20
